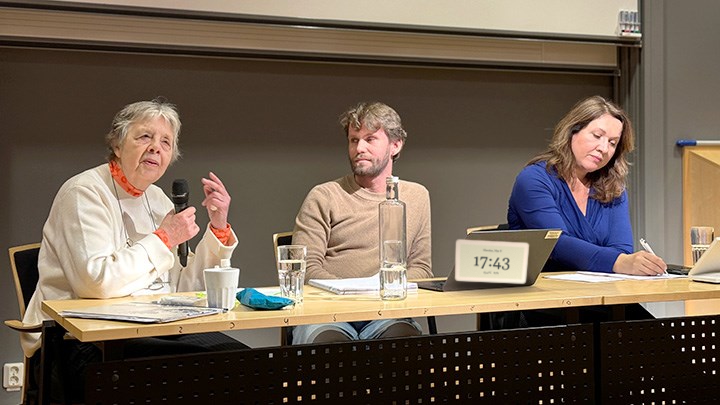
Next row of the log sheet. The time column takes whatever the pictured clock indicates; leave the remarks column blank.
17:43
